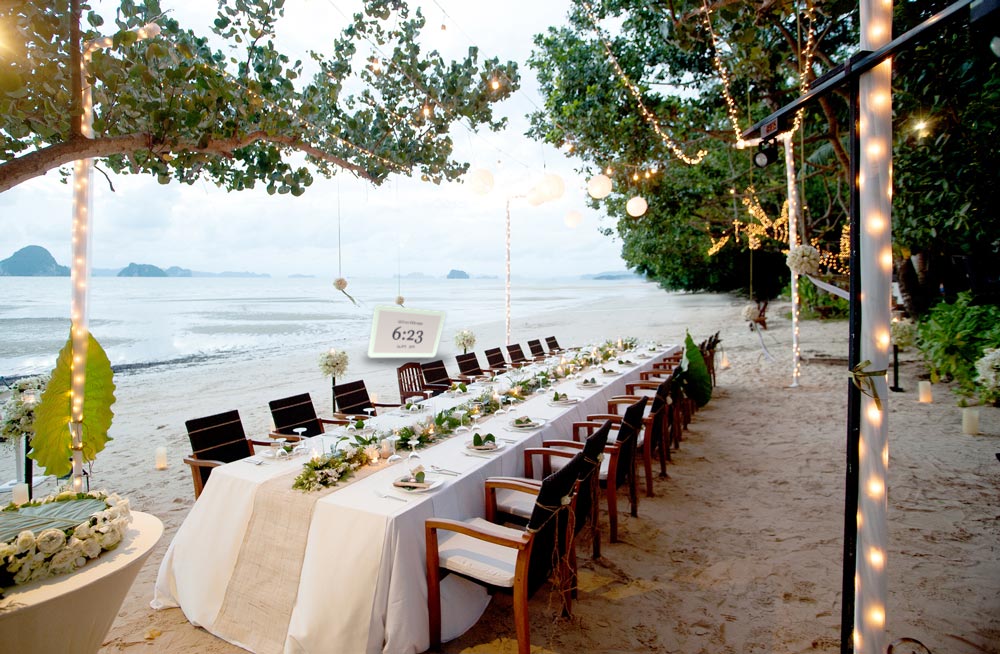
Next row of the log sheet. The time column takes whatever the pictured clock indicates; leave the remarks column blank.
6:23
